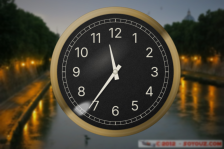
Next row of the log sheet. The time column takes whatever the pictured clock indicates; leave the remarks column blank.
11:36
